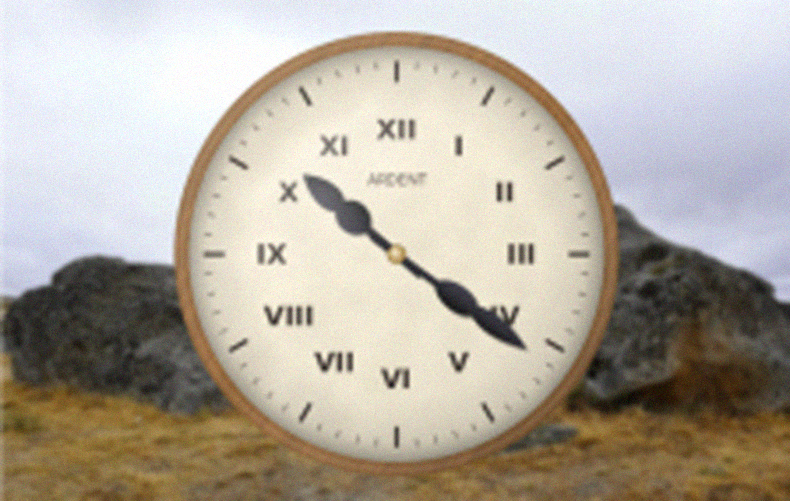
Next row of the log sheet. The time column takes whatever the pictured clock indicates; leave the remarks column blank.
10:21
